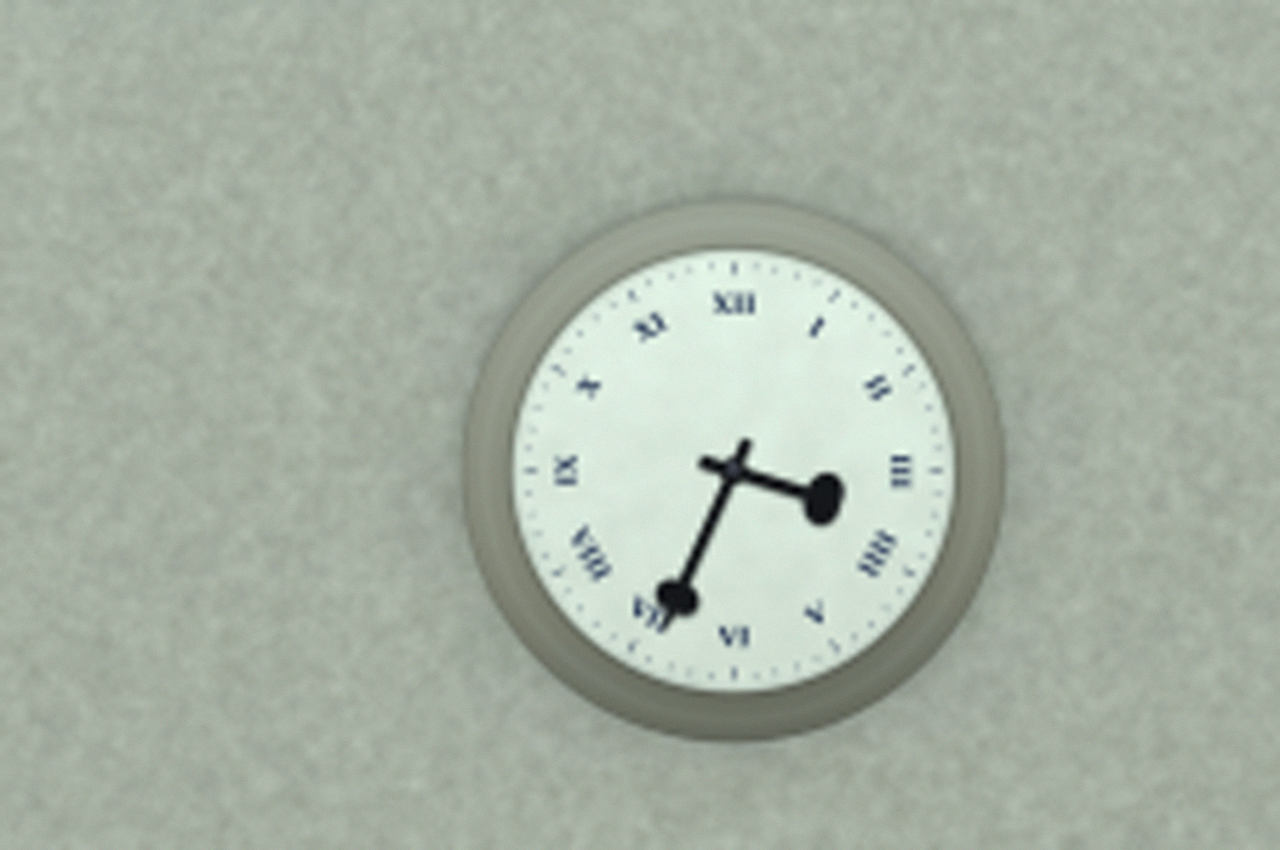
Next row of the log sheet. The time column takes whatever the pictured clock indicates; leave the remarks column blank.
3:34
